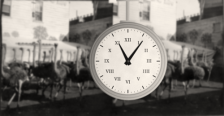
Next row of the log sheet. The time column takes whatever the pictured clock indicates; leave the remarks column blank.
11:06
